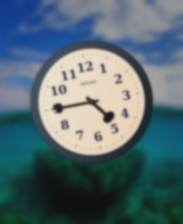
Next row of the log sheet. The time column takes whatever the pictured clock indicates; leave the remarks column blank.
4:45
